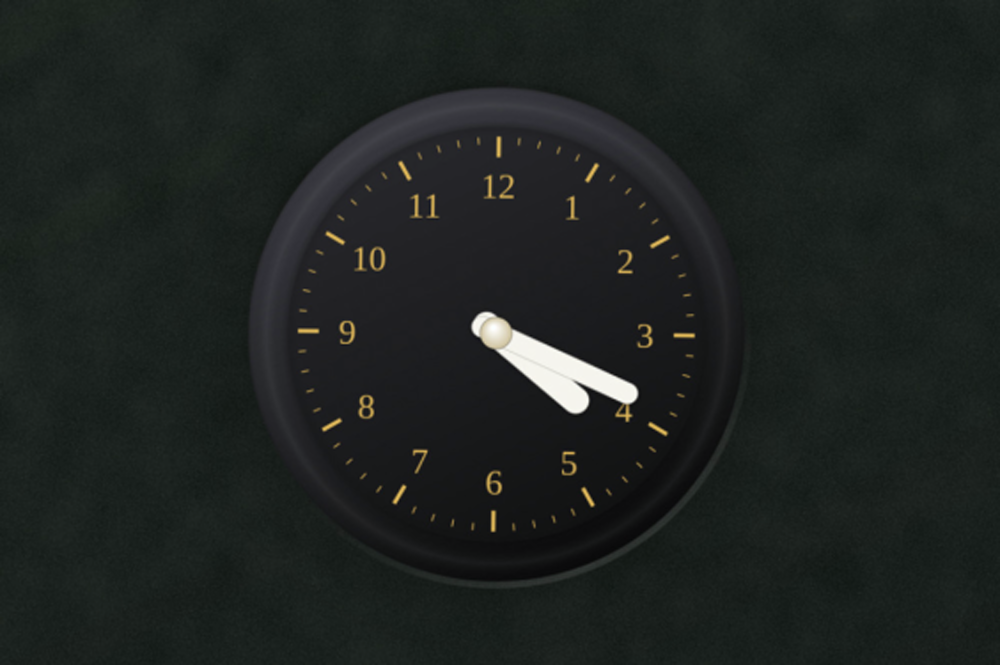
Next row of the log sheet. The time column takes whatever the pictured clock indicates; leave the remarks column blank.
4:19
